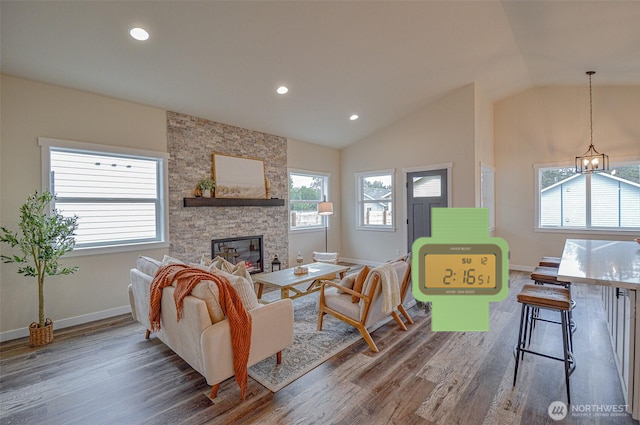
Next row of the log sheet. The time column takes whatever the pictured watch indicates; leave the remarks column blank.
2:16:51
